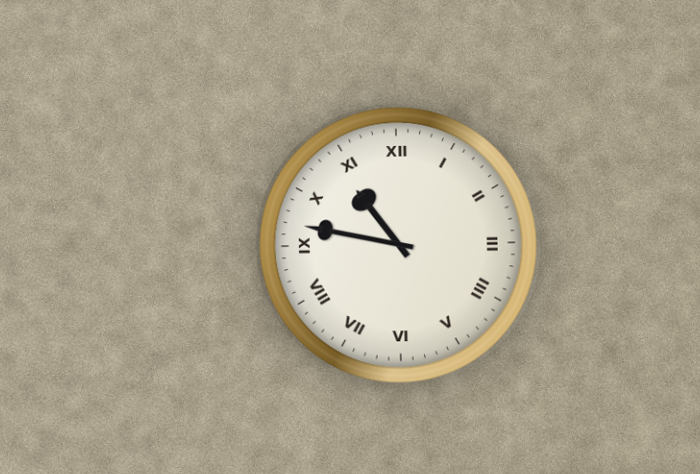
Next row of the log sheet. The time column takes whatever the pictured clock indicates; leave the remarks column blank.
10:47
